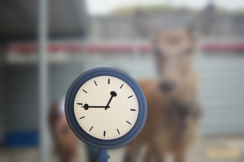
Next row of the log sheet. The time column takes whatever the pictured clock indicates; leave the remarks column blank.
12:44
